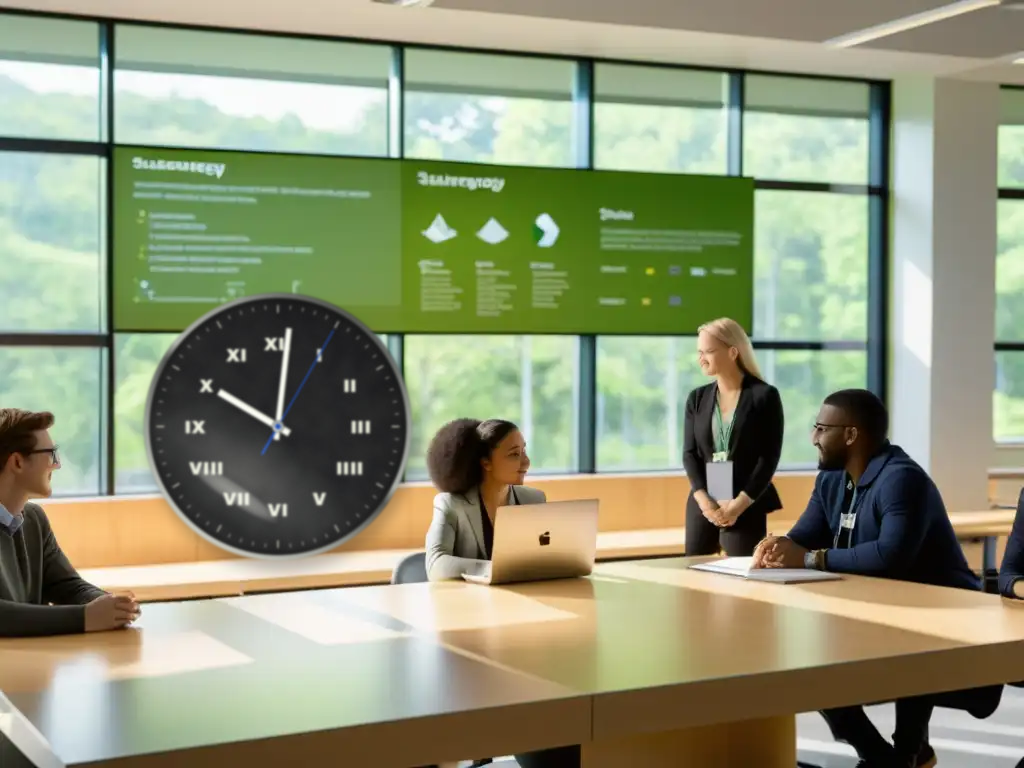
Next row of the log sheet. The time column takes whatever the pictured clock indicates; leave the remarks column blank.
10:01:05
